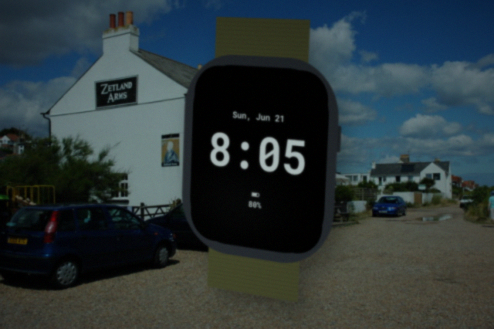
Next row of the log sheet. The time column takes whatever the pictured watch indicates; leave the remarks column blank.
8:05
